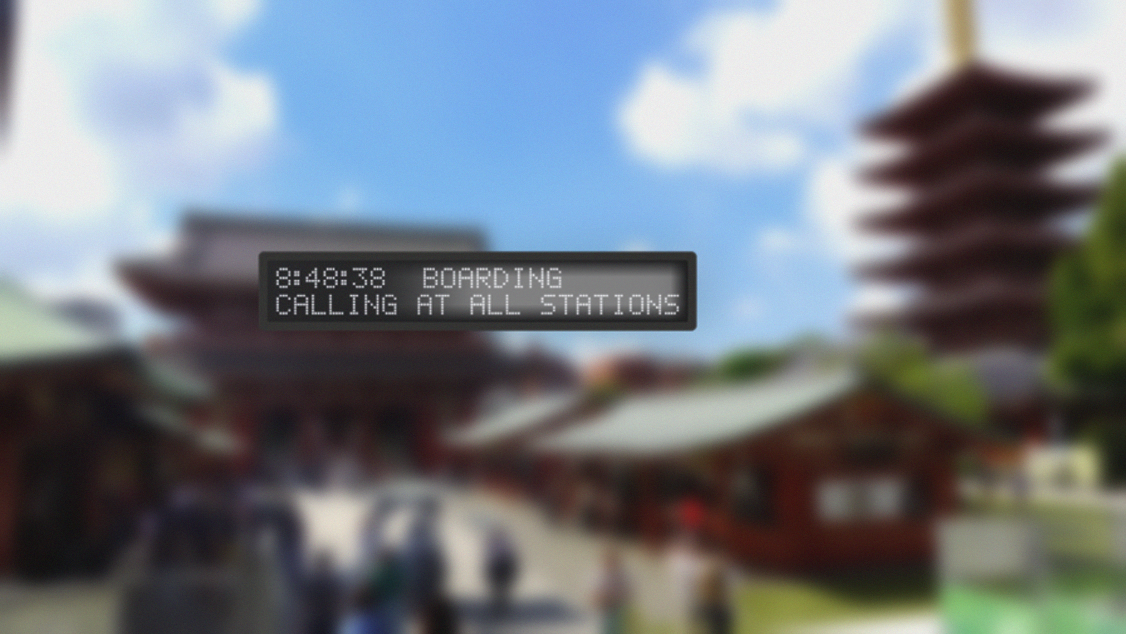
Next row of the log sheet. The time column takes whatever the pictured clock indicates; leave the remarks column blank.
8:48:38
